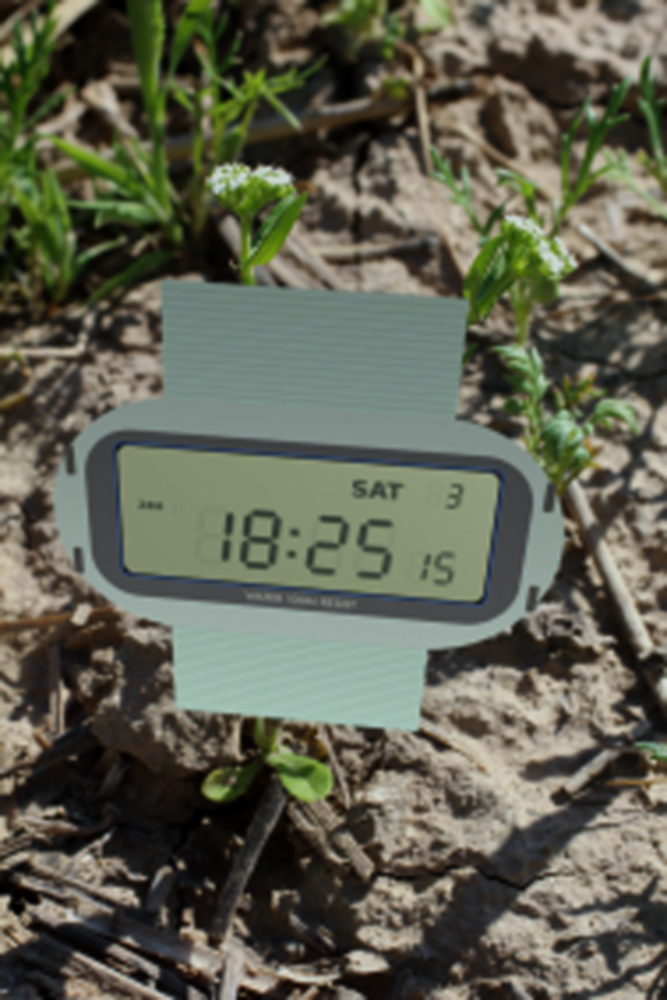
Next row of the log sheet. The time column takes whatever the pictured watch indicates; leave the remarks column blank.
18:25:15
